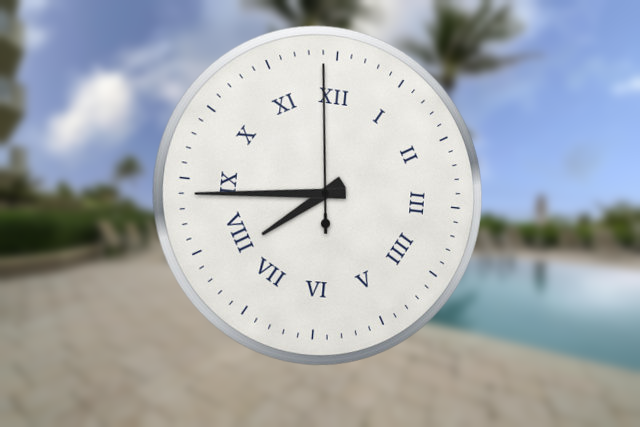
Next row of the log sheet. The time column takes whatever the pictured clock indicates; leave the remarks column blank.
7:43:59
